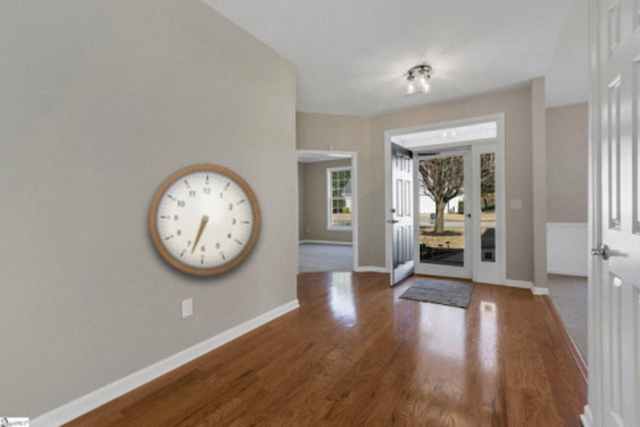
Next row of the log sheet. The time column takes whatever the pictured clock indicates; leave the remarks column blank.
6:33
